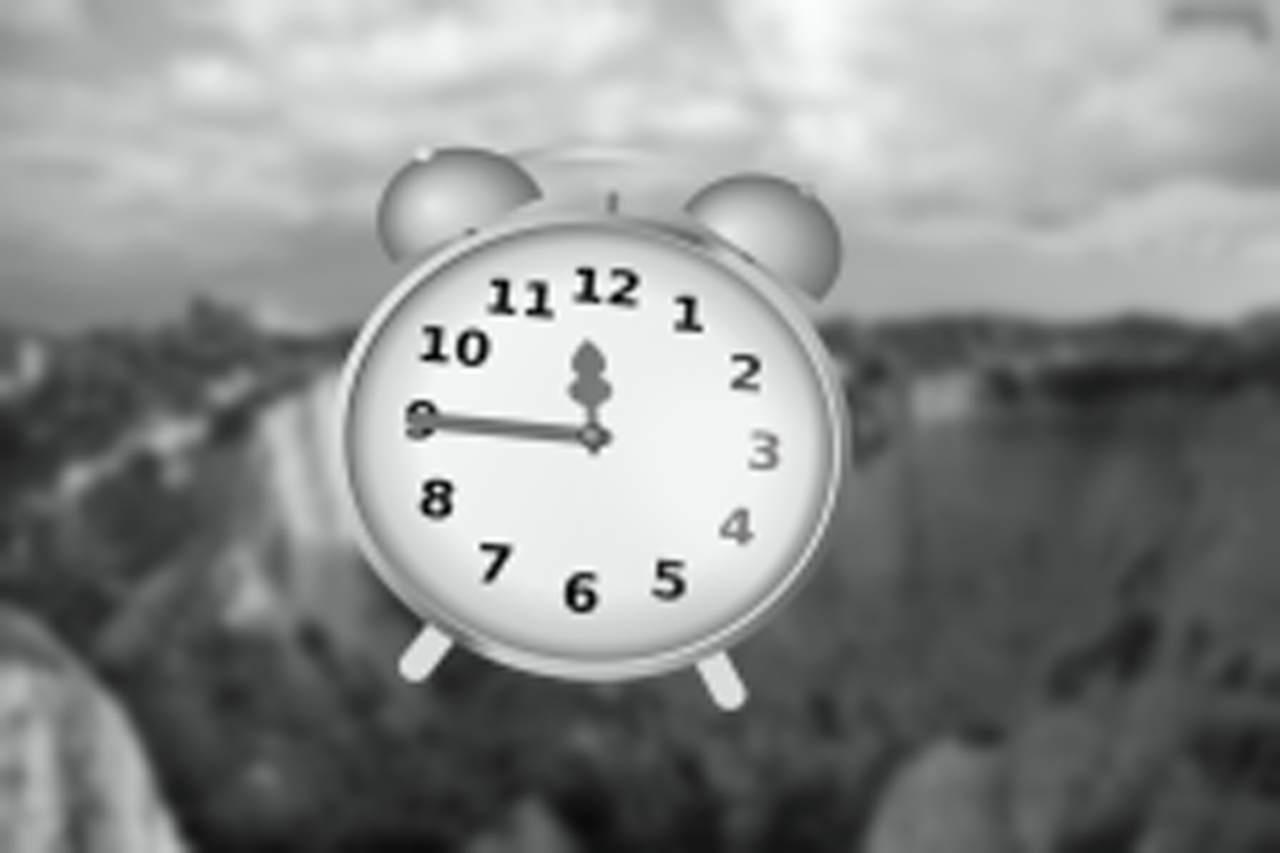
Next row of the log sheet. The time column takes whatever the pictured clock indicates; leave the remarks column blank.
11:45
